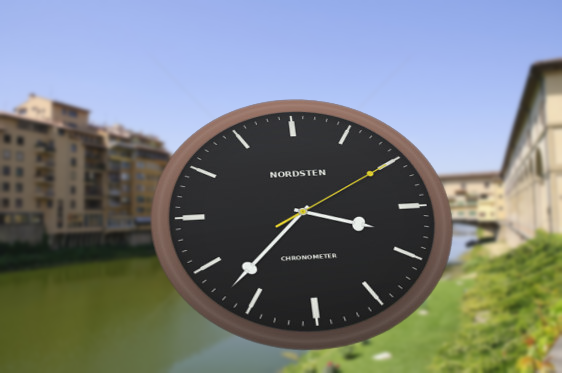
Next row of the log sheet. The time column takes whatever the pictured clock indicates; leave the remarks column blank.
3:37:10
